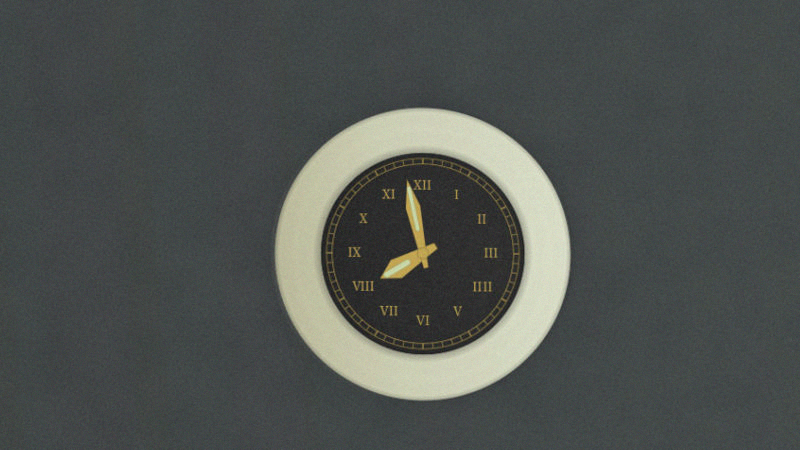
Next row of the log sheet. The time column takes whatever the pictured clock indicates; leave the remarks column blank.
7:58
